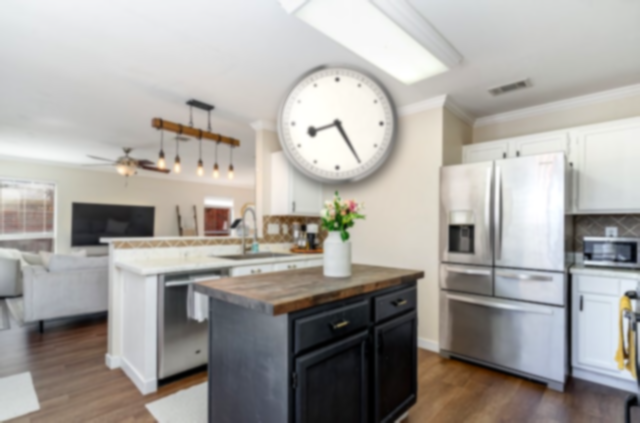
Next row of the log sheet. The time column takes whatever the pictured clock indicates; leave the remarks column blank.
8:25
